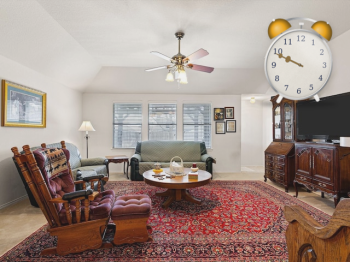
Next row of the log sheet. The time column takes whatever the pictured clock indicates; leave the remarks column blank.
9:49
